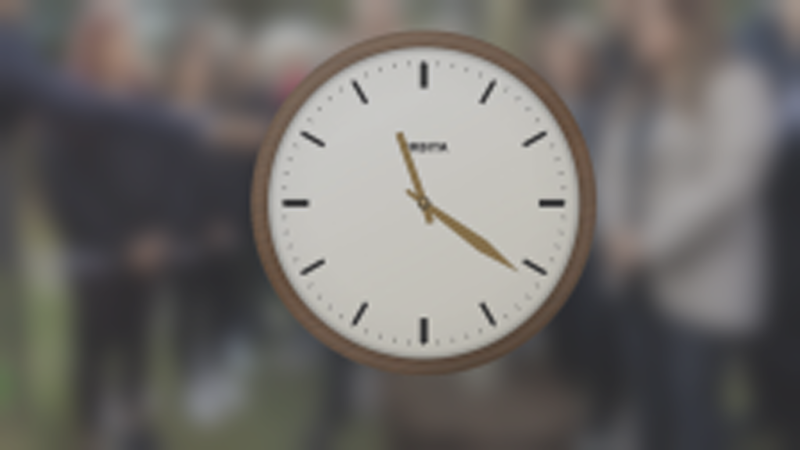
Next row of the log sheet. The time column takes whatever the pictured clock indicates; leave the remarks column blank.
11:21
